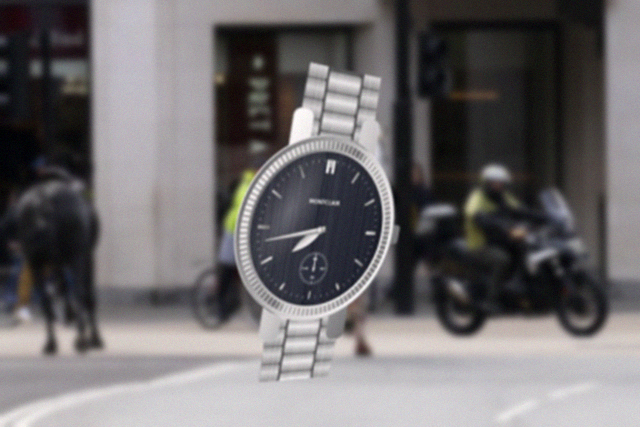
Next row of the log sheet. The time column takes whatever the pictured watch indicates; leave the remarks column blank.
7:43
